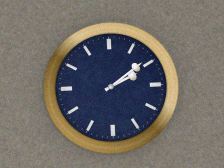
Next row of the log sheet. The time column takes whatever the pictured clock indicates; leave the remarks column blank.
2:09
